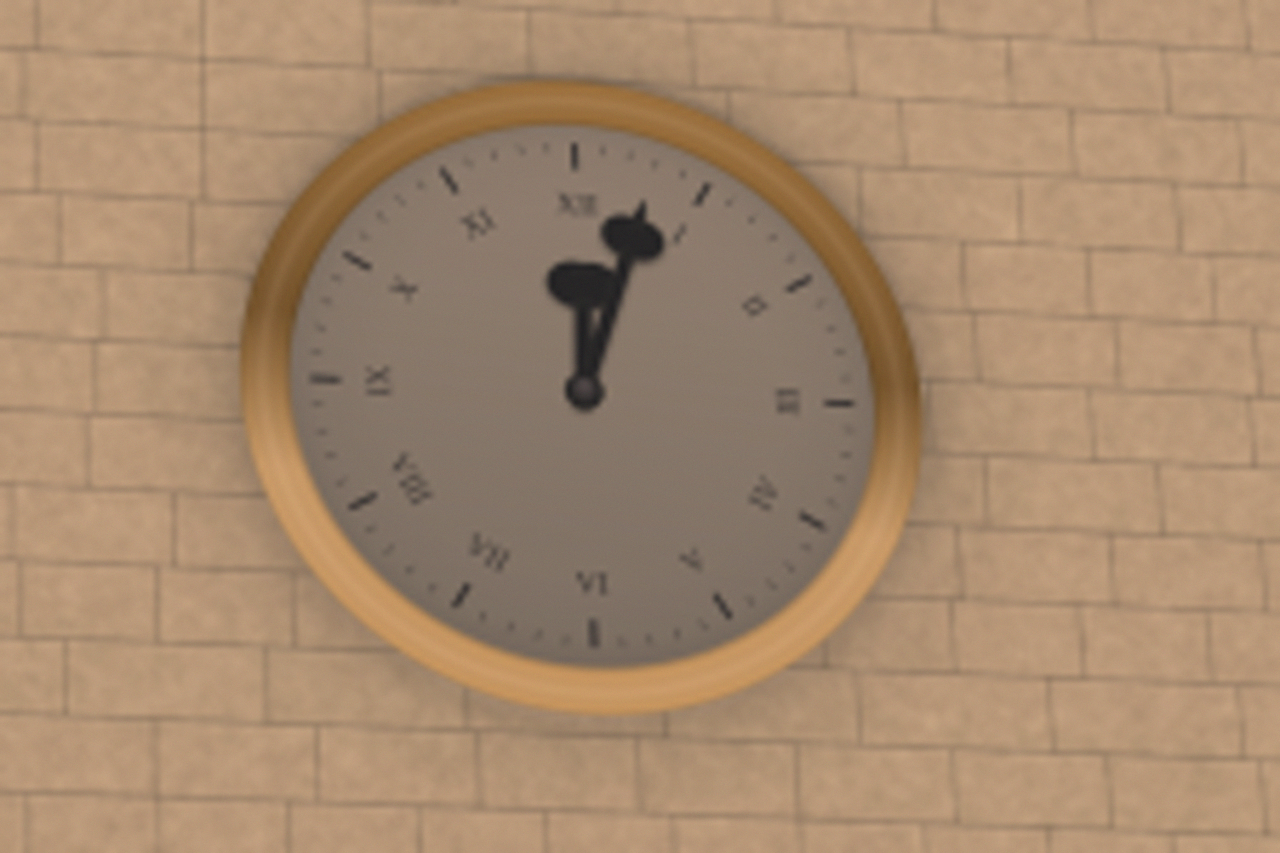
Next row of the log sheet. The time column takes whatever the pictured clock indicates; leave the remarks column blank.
12:03
